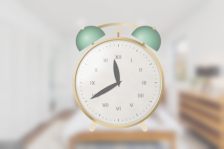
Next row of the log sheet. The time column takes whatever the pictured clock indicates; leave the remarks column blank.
11:40
